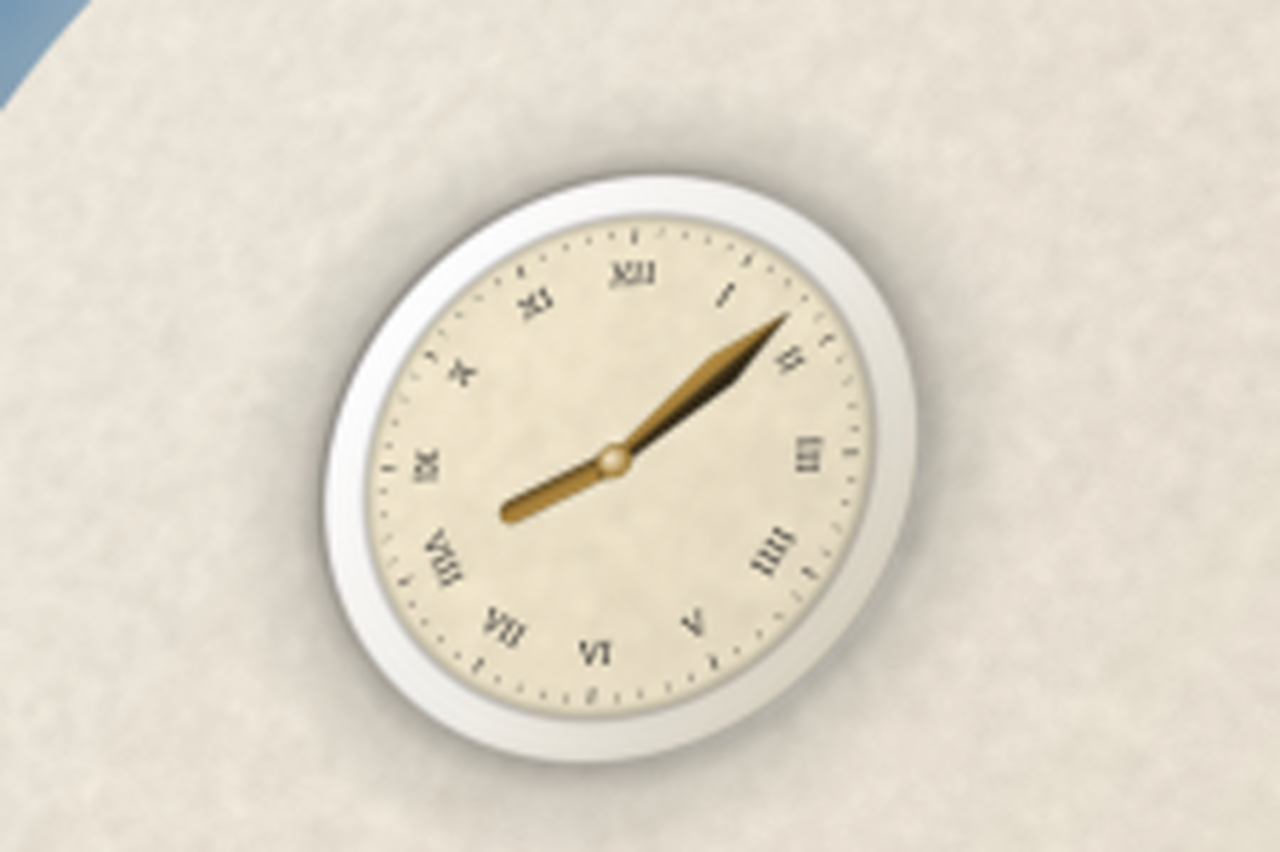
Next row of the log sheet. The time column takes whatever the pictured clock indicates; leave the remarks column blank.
8:08
